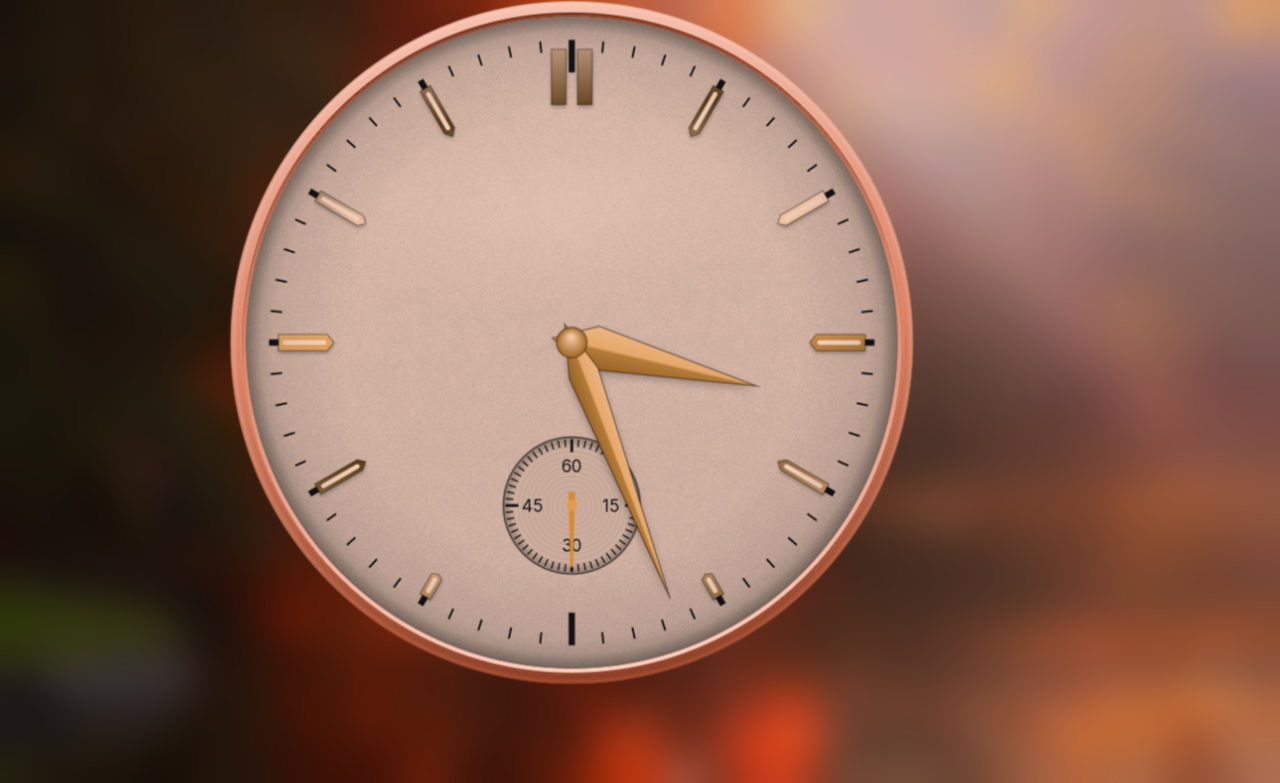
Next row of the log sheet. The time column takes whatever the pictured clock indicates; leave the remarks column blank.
3:26:30
